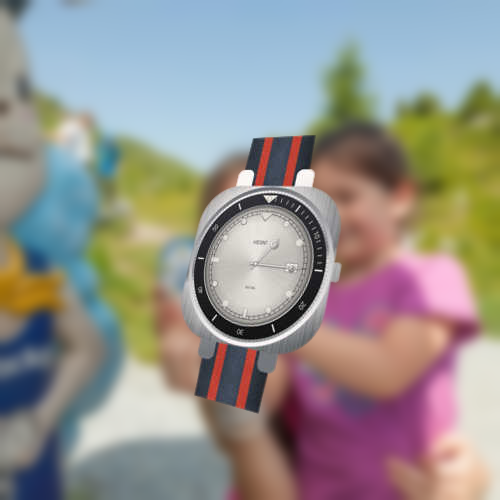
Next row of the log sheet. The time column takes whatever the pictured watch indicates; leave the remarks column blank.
1:15
